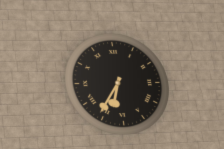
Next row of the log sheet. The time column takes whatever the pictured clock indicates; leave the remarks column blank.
6:36
